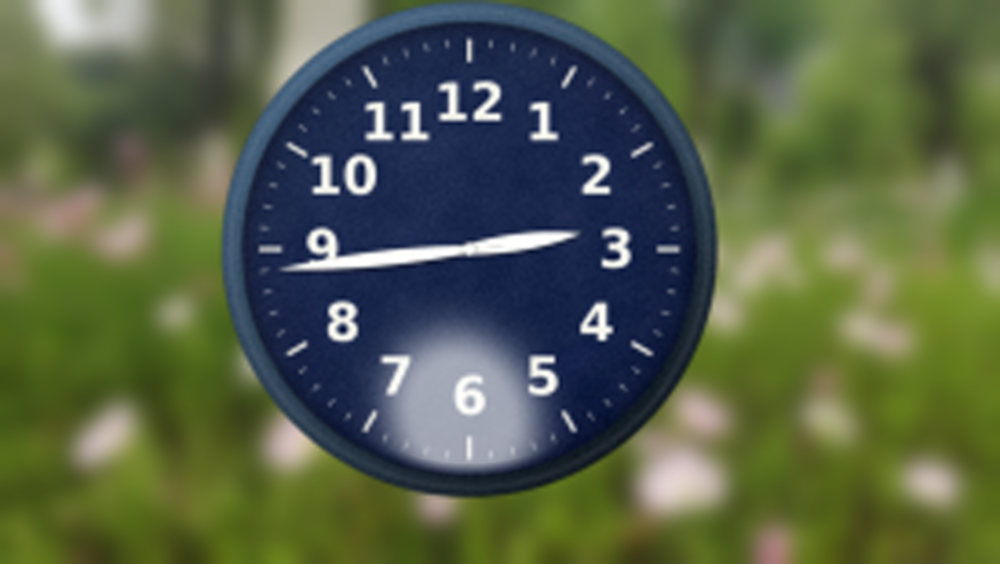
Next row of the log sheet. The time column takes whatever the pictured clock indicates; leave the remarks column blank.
2:44
